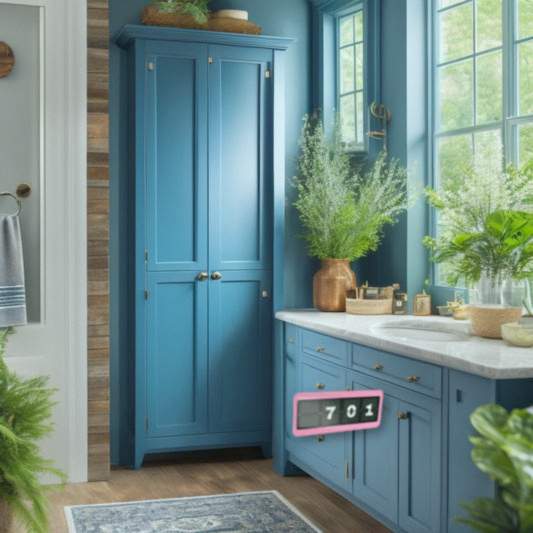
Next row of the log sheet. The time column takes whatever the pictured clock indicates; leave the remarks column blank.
7:01
